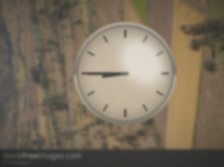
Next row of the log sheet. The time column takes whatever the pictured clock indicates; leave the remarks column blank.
8:45
